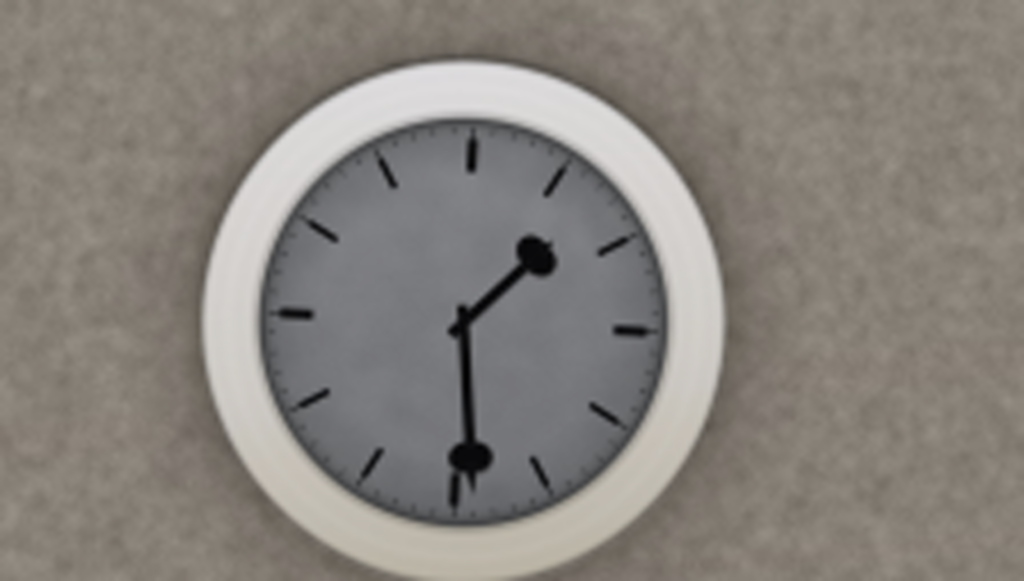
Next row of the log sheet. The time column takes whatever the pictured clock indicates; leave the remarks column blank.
1:29
